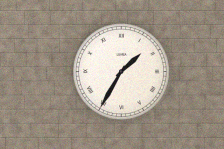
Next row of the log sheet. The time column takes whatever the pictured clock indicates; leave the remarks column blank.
1:35
